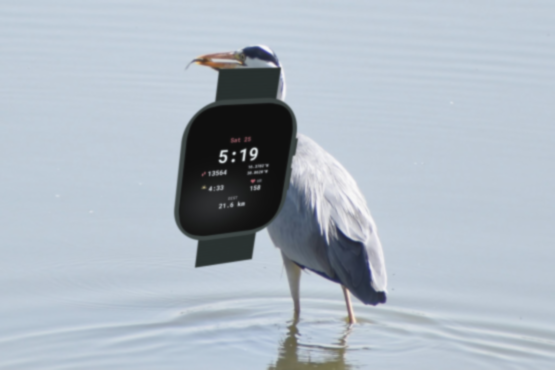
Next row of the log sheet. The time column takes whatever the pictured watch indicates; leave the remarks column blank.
5:19
